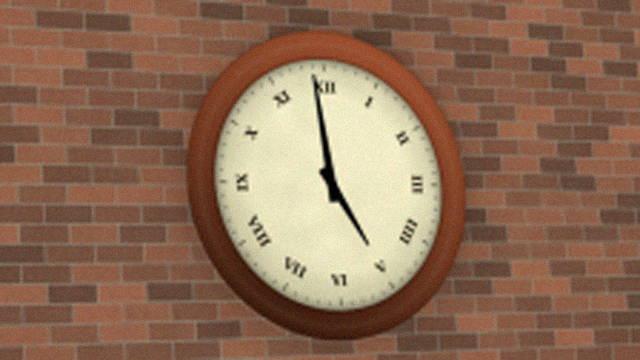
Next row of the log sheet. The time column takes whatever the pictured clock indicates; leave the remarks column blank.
4:59
